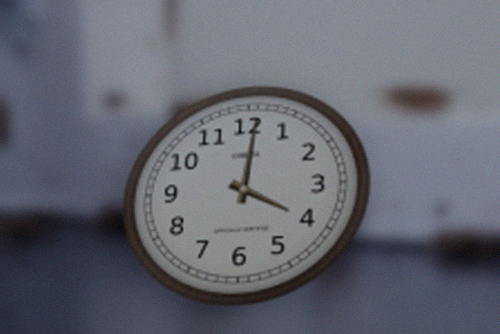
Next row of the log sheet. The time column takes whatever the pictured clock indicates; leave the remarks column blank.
4:01
